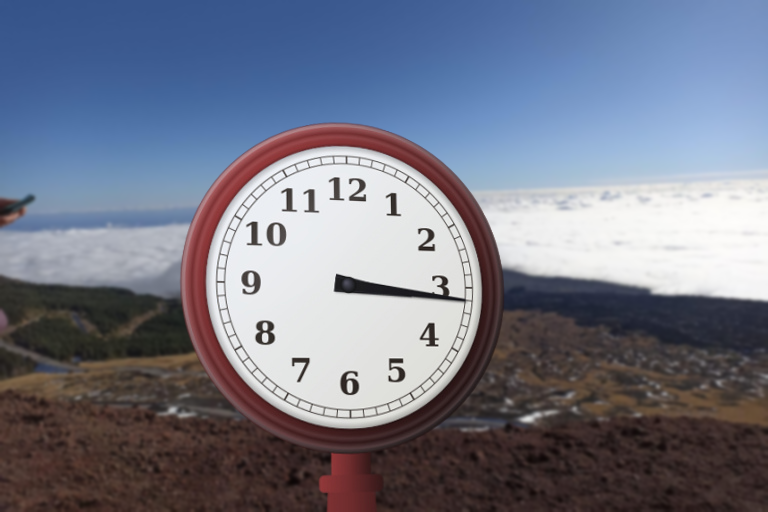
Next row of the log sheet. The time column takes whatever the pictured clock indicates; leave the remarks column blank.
3:16
